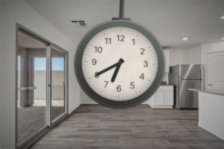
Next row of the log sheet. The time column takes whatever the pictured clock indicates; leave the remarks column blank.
6:40
